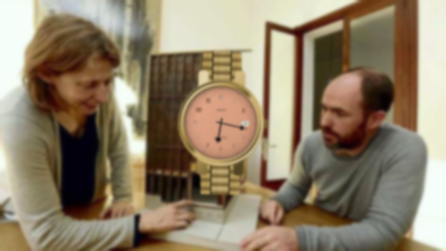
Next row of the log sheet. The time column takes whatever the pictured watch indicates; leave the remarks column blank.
6:17
